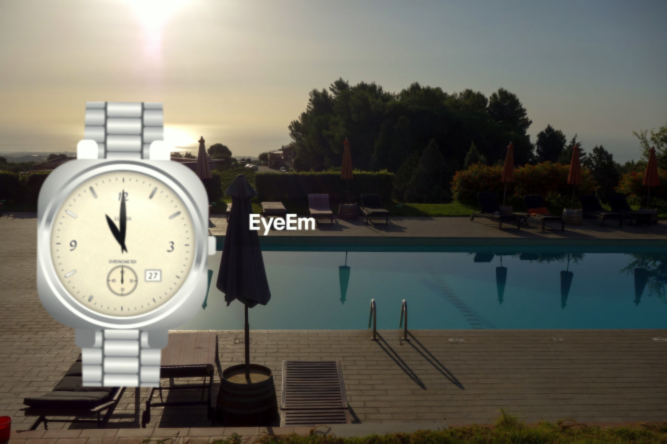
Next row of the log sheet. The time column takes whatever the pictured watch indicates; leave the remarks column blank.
11:00
